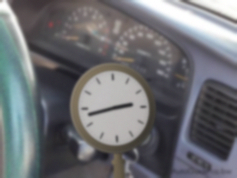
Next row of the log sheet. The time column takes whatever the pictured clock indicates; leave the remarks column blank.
2:43
